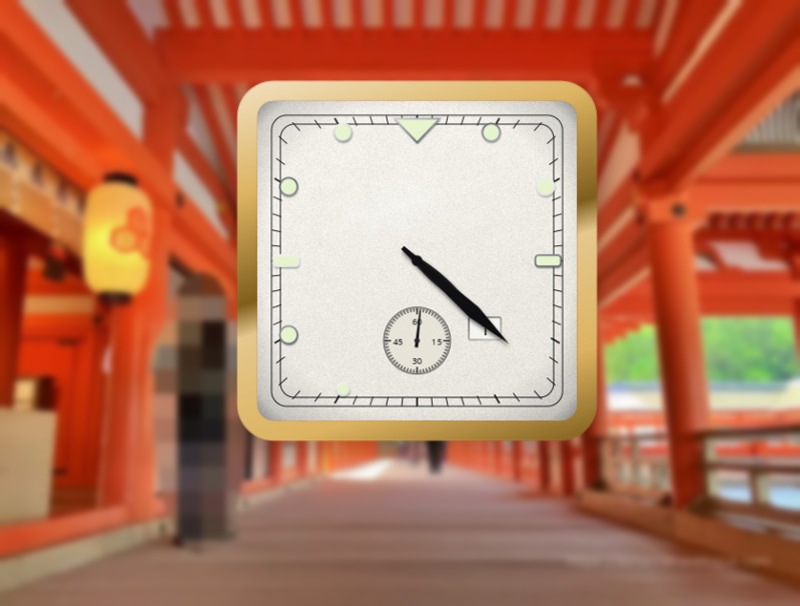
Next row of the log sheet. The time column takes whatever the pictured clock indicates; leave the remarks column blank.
4:22:01
